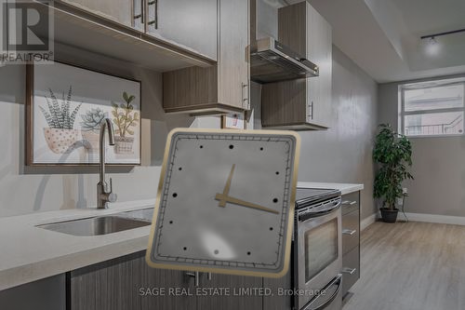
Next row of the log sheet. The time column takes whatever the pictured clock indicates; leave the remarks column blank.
12:17
